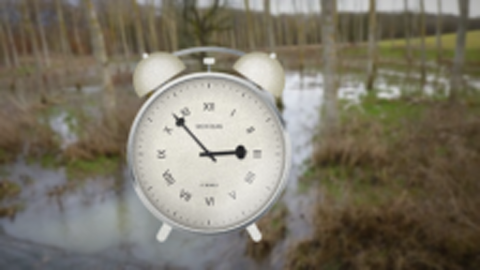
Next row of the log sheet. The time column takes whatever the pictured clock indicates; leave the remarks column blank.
2:53
